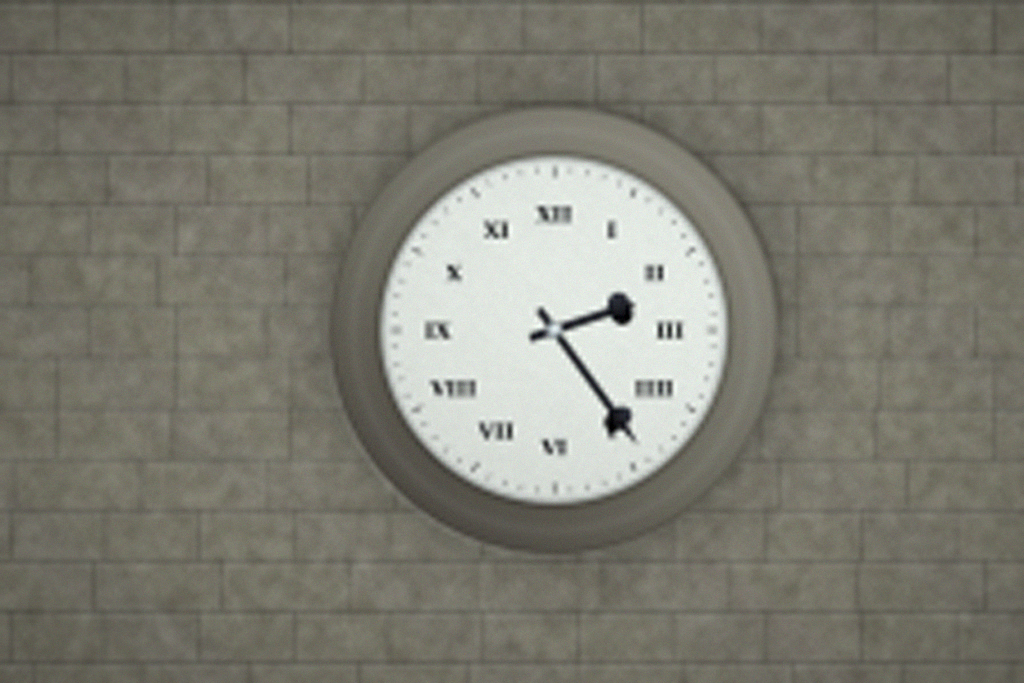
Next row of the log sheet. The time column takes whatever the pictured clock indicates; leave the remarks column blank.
2:24
